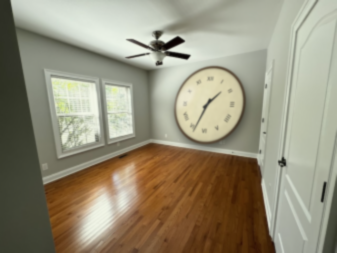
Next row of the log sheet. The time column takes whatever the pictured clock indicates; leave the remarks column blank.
1:34
